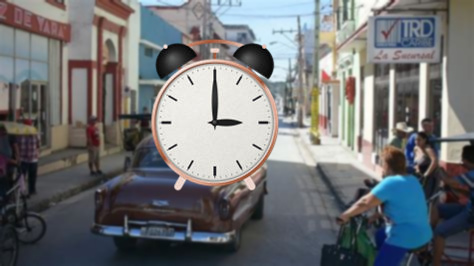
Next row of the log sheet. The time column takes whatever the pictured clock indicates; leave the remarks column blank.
3:00
